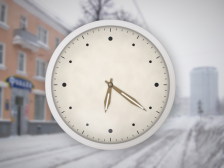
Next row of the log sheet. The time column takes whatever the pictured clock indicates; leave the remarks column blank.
6:21
